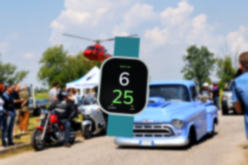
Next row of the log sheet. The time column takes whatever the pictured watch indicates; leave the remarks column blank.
6:25
